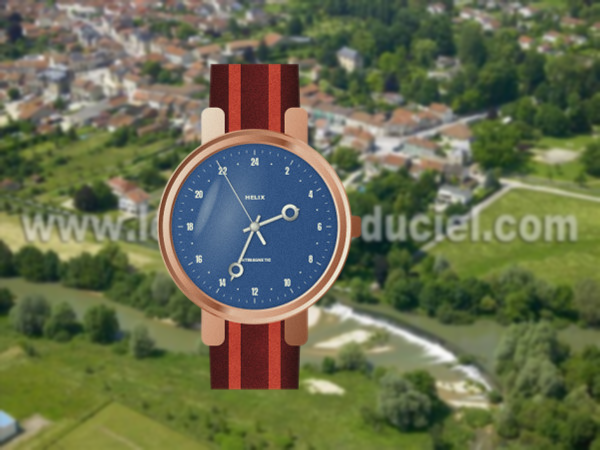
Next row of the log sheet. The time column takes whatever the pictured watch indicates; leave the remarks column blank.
4:33:55
